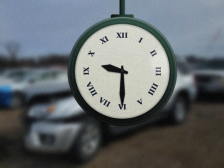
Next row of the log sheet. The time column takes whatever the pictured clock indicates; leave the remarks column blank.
9:30
